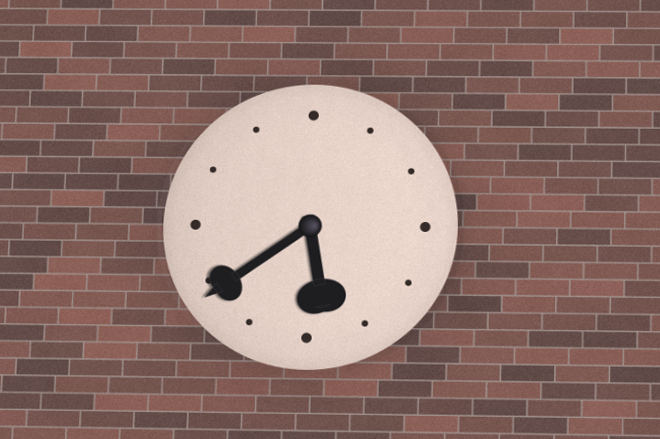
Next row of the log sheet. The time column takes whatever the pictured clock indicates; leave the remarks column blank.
5:39
